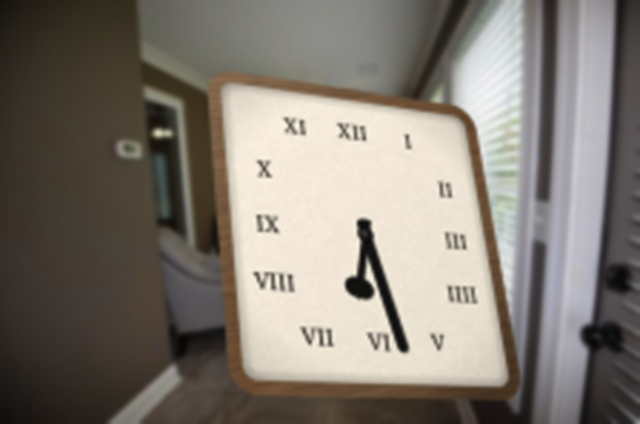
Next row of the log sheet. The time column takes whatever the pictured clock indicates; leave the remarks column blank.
6:28
